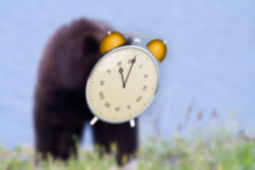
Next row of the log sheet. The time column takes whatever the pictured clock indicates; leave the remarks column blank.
11:01
